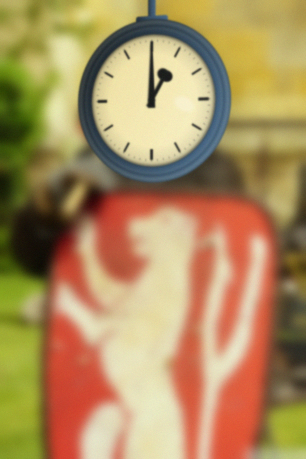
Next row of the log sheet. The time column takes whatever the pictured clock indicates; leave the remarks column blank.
1:00
